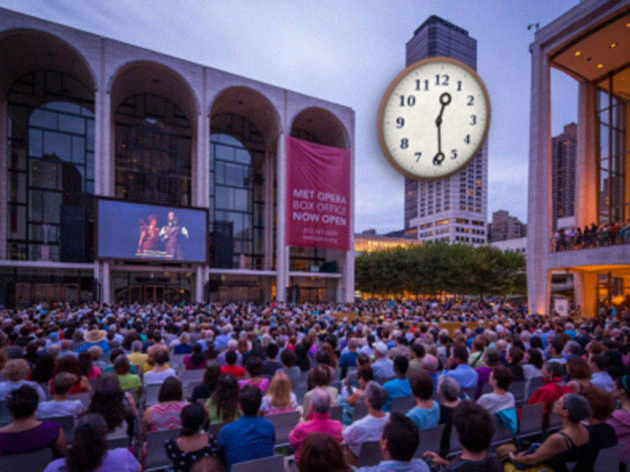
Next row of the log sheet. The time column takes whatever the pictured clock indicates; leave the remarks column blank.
12:29
